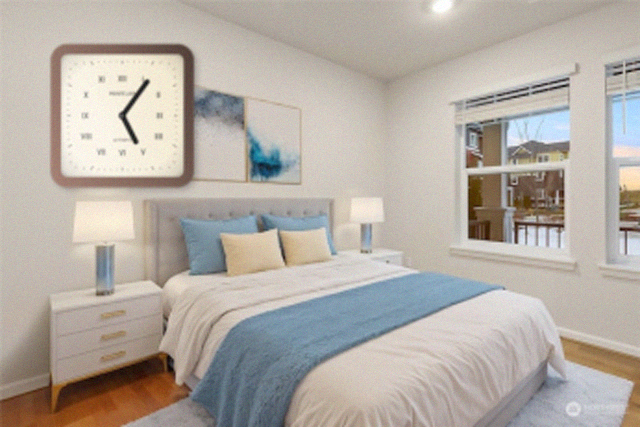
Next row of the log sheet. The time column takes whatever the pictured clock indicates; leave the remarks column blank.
5:06
